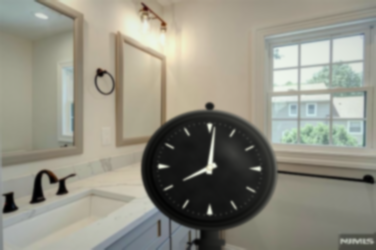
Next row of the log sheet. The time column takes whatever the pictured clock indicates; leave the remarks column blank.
8:01
